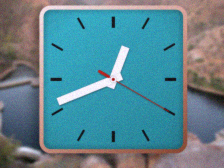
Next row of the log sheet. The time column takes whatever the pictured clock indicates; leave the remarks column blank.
12:41:20
